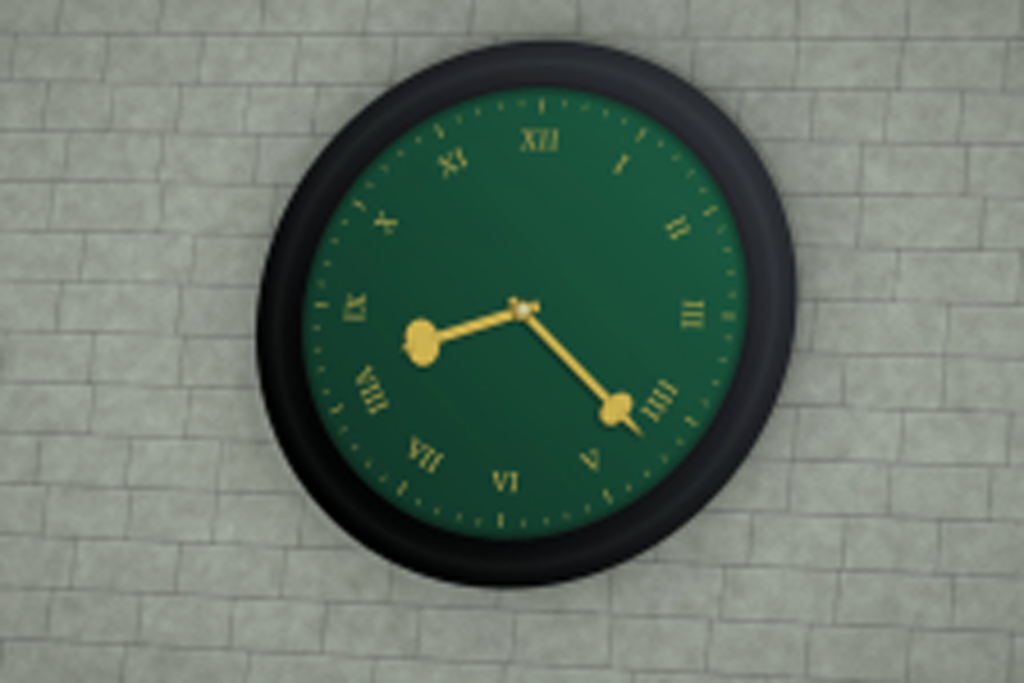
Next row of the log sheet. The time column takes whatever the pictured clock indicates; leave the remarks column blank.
8:22
